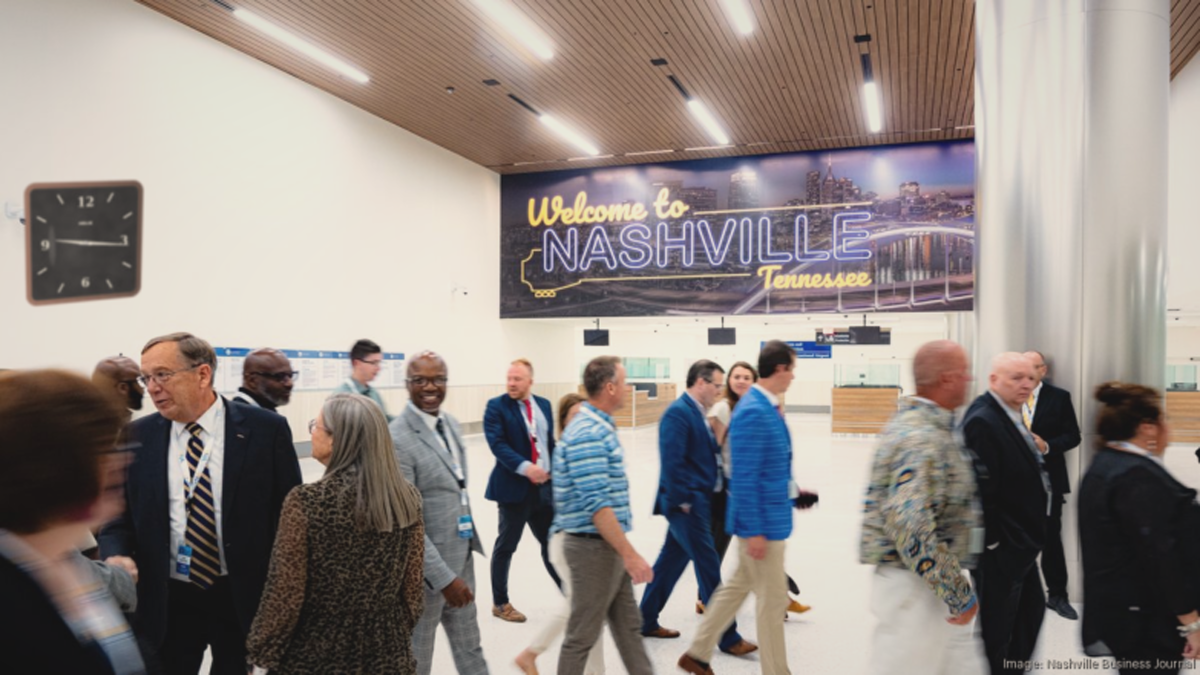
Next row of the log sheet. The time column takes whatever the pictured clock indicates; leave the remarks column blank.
9:16
